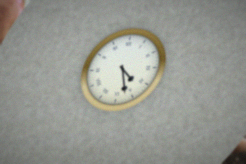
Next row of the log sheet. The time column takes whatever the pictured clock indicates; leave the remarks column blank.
4:27
